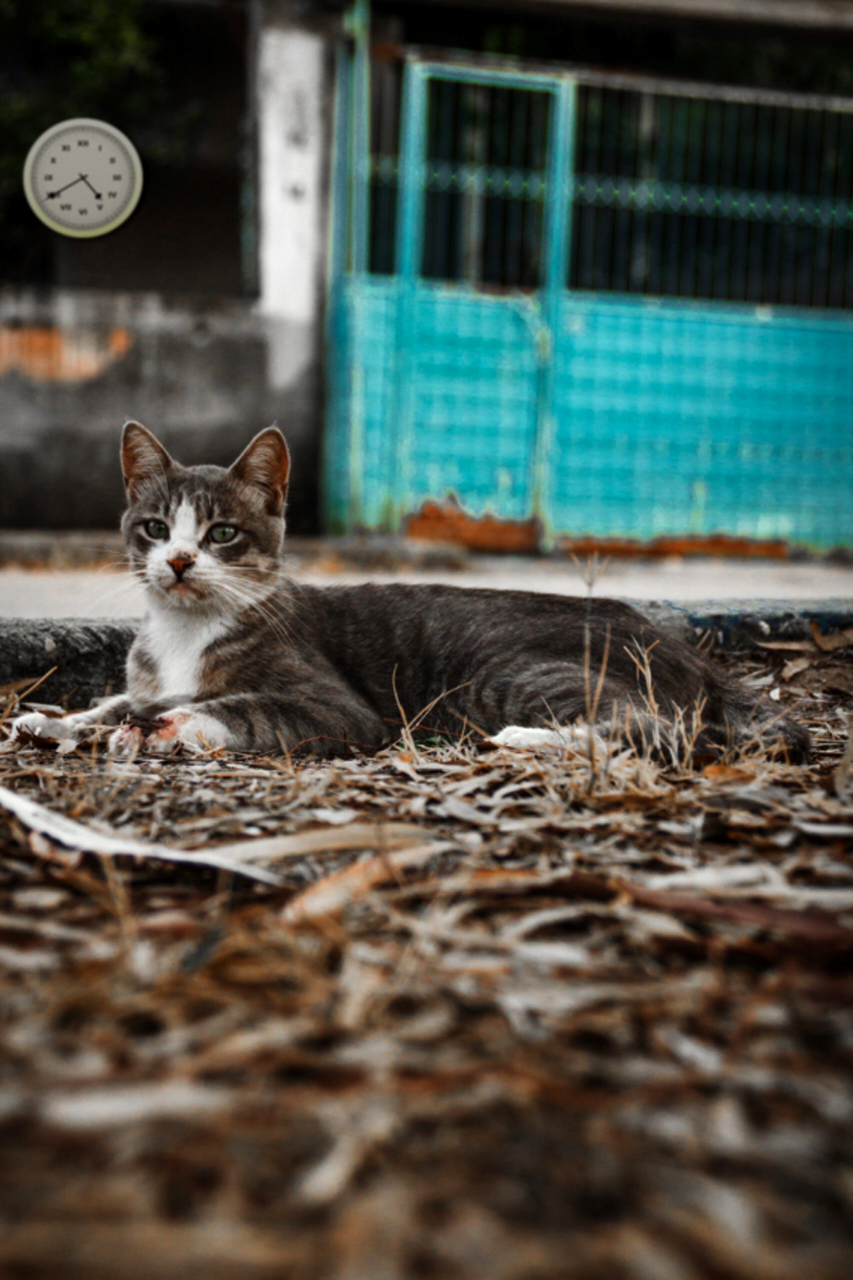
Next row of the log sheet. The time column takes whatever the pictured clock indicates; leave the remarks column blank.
4:40
